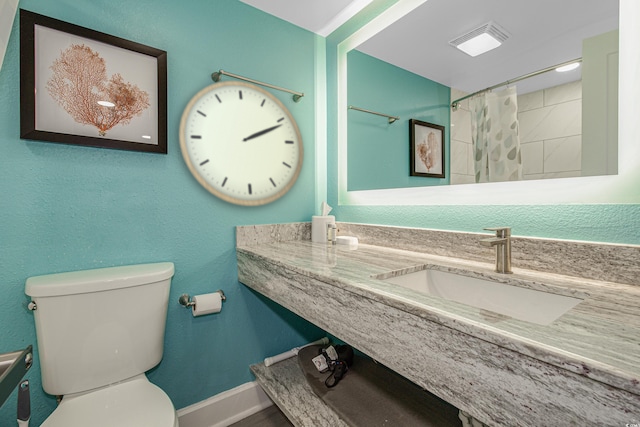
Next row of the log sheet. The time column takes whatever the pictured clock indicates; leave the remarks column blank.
2:11
